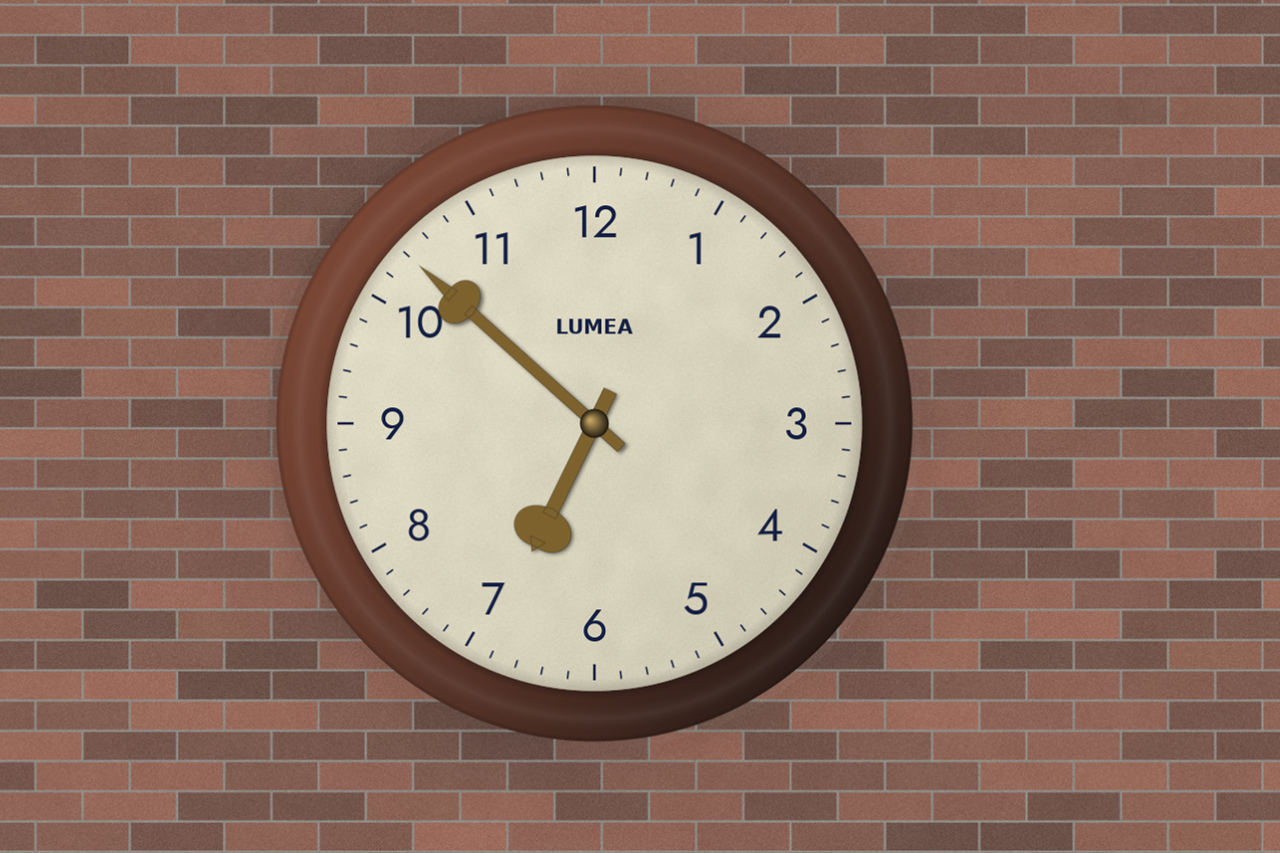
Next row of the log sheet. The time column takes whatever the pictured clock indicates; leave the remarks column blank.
6:52
